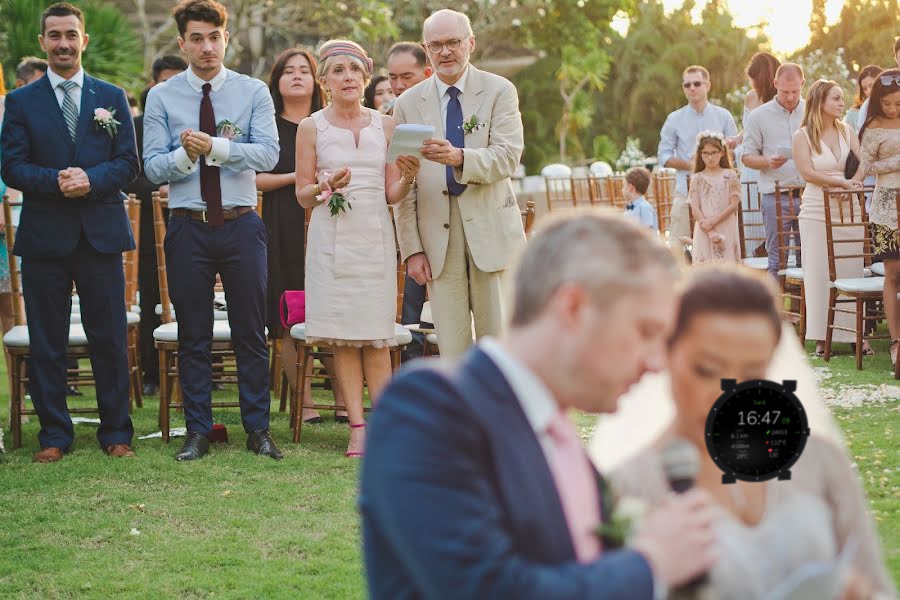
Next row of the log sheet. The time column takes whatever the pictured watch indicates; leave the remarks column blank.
16:47
